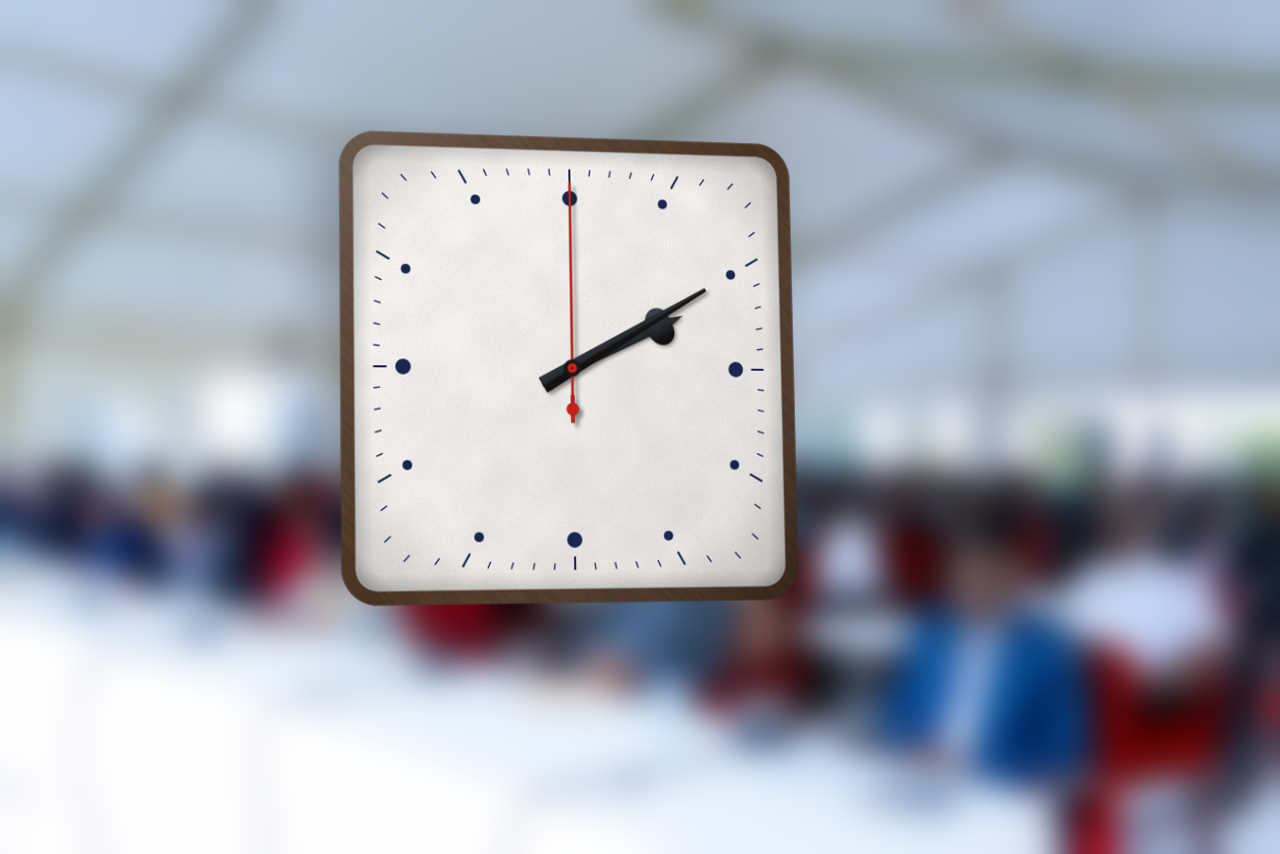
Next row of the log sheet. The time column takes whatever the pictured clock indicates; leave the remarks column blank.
2:10:00
